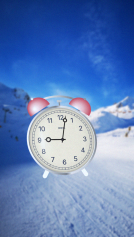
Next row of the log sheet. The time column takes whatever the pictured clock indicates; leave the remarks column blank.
9:02
